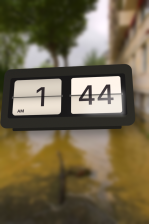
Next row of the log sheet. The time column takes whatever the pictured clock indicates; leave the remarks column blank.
1:44
